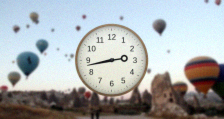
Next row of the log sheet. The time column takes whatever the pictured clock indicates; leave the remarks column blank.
2:43
